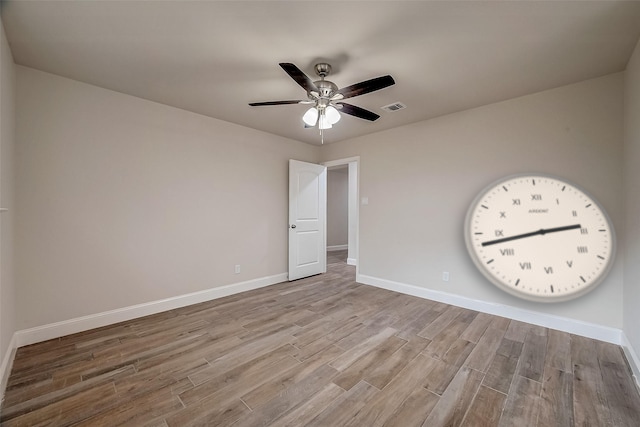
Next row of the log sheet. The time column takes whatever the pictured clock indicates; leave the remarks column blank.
2:43
